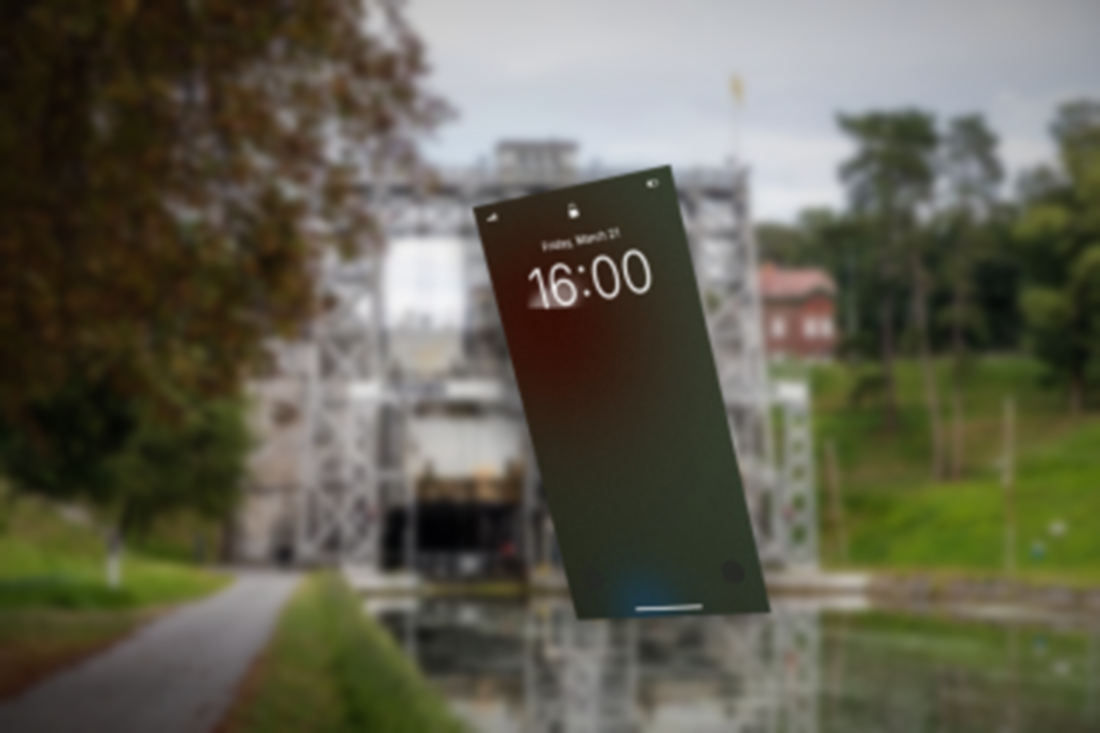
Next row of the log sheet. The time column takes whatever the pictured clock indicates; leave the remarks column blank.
16:00
